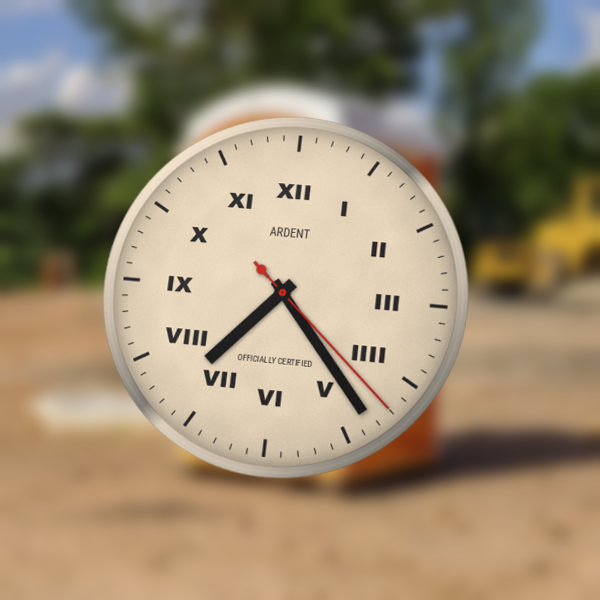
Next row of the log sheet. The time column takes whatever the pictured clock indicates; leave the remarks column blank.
7:23:22
